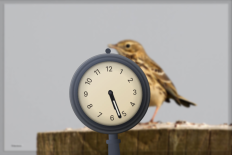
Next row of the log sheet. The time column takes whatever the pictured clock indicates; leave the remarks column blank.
5:27
